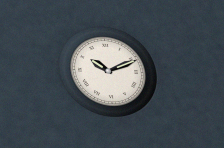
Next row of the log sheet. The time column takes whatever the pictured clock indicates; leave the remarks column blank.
10:11
